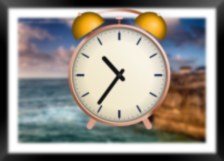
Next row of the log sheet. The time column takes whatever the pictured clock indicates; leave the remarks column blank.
10:36
